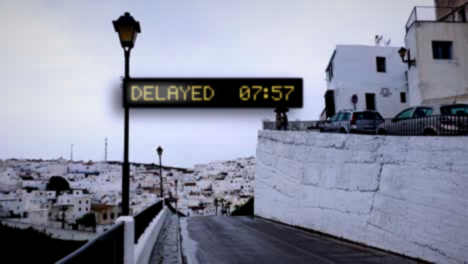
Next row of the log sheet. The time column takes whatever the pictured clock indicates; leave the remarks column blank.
7:57
